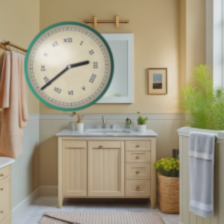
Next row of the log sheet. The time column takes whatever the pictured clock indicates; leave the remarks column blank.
2:39
